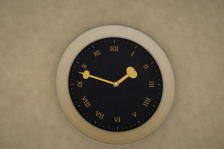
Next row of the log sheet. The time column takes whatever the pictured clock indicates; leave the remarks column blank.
1:48
